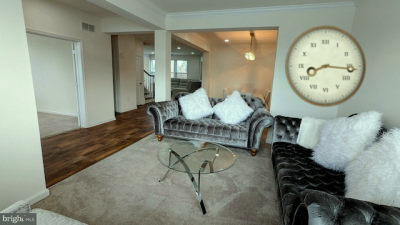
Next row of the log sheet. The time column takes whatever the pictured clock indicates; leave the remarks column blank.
8:16
